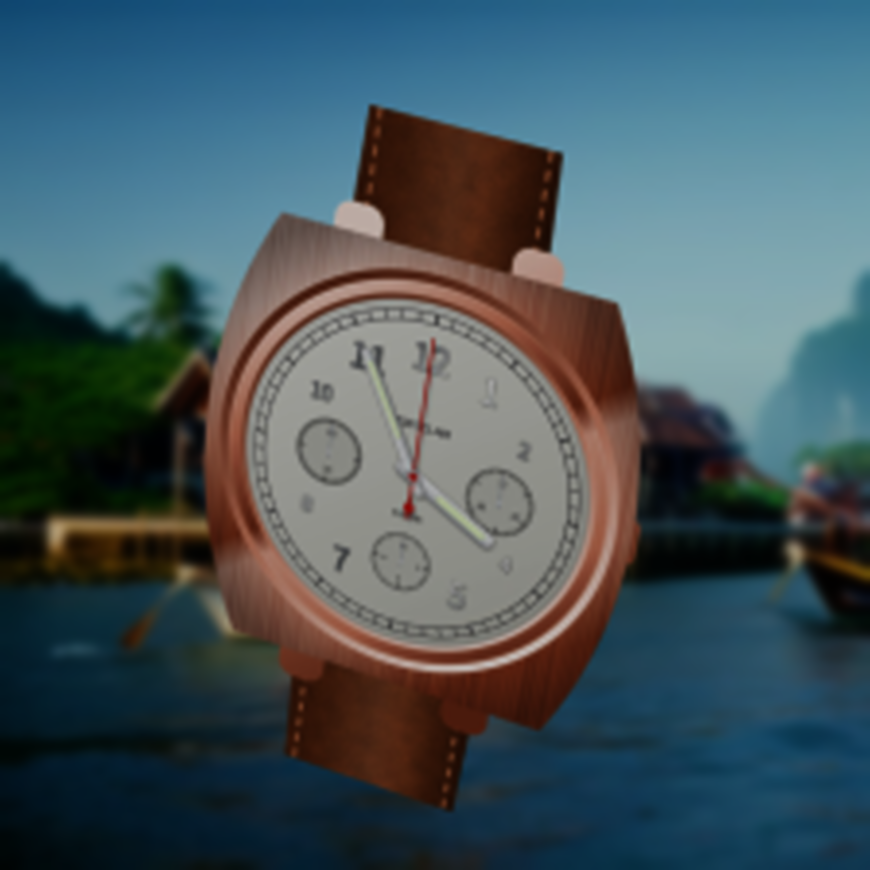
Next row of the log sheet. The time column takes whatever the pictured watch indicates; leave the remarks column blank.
3:55
